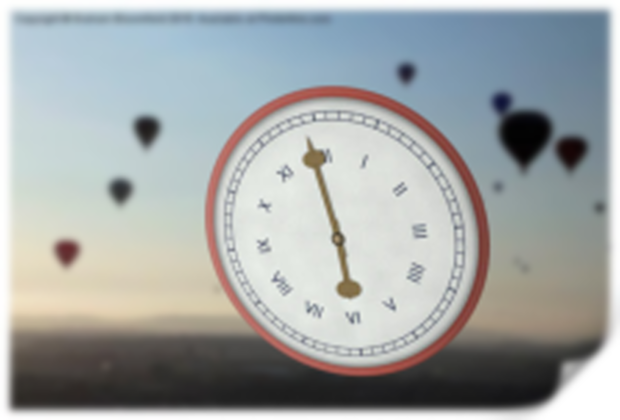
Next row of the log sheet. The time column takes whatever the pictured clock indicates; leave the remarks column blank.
5:59
